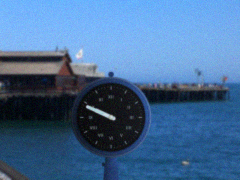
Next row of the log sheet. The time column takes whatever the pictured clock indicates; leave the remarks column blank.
9:49
